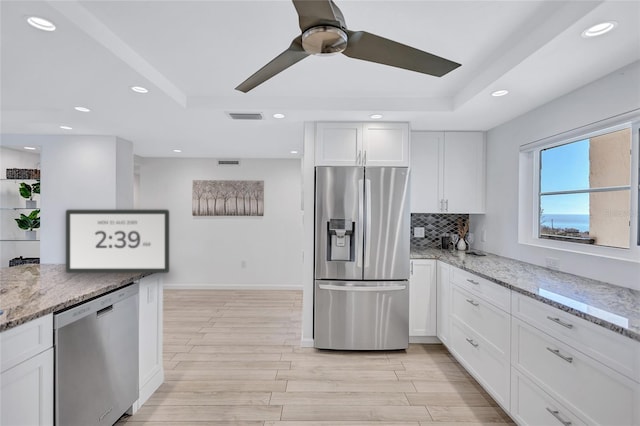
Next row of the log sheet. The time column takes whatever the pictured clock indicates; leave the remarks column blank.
2:39
